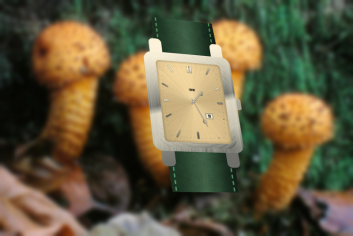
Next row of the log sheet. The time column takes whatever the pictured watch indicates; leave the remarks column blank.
1:26
